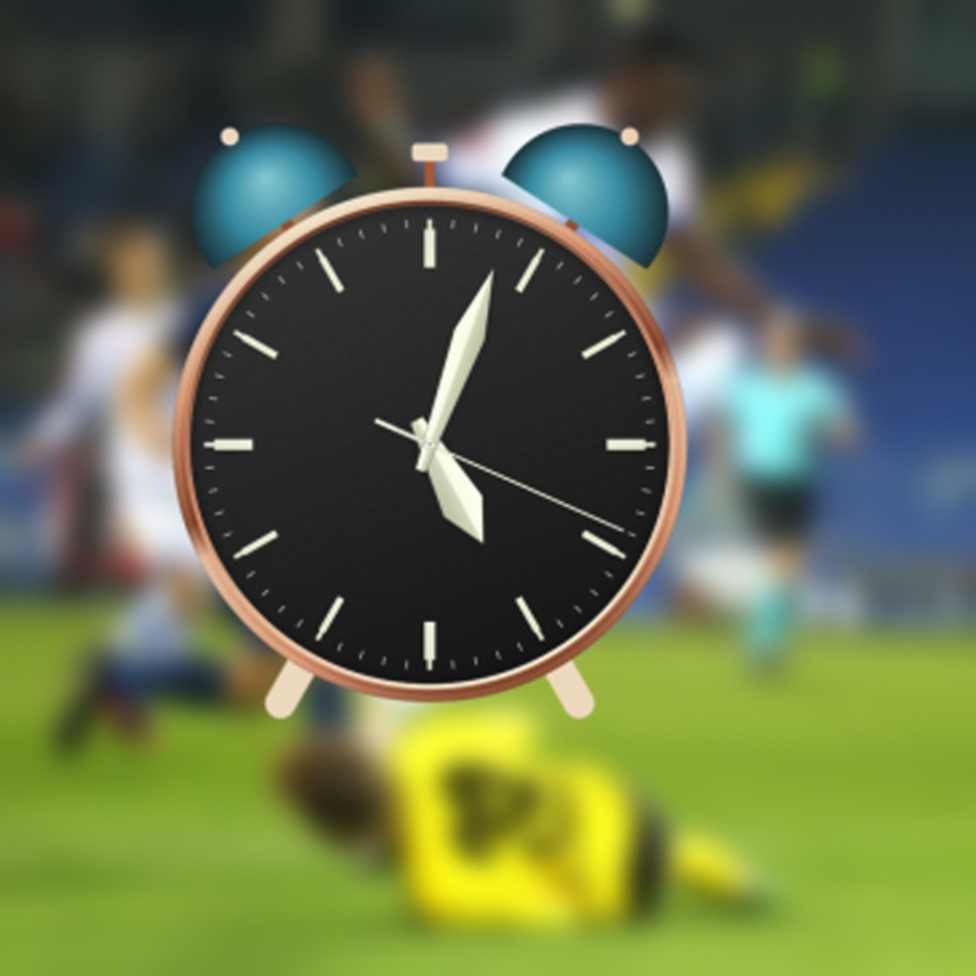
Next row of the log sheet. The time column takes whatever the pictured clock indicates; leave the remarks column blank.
5:03:19
